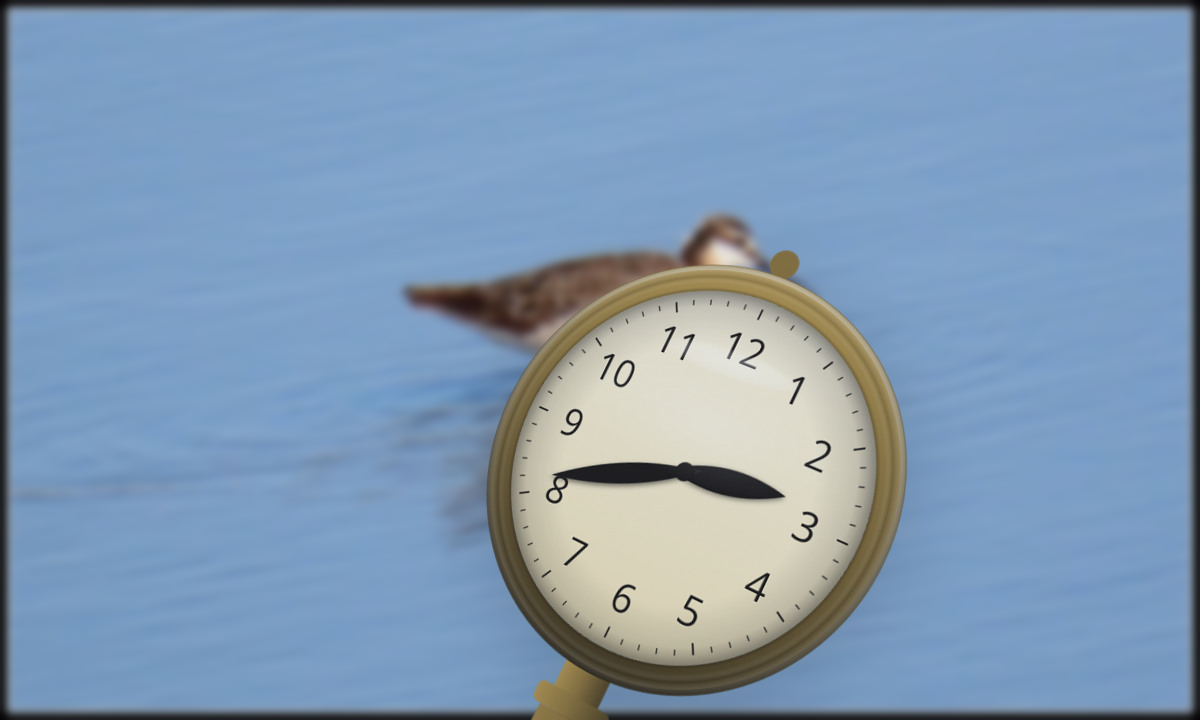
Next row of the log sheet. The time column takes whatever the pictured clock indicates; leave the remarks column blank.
2:41
